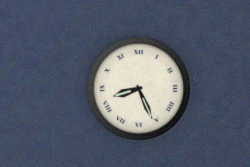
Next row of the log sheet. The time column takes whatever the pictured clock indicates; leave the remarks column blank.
8:26
